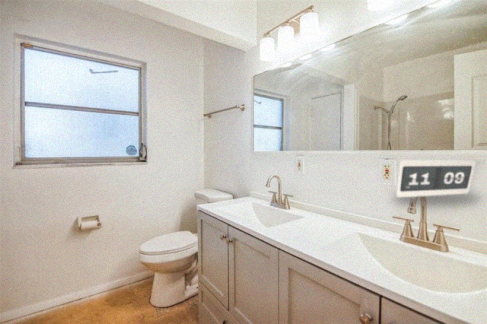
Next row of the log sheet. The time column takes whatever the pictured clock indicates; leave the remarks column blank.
11:09
